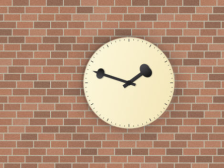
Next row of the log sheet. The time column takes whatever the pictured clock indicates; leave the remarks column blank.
1:48
